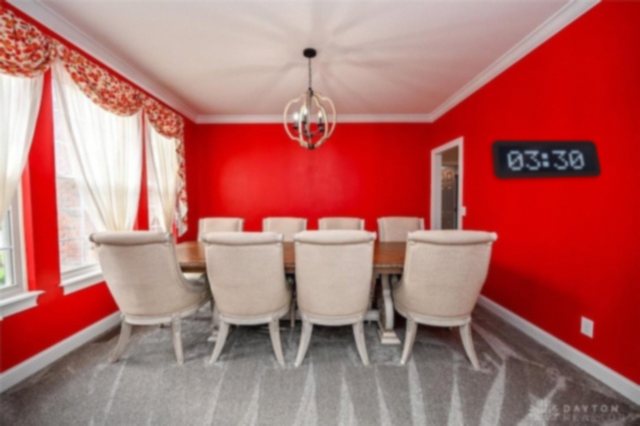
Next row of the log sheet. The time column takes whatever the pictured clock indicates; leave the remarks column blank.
3:30
